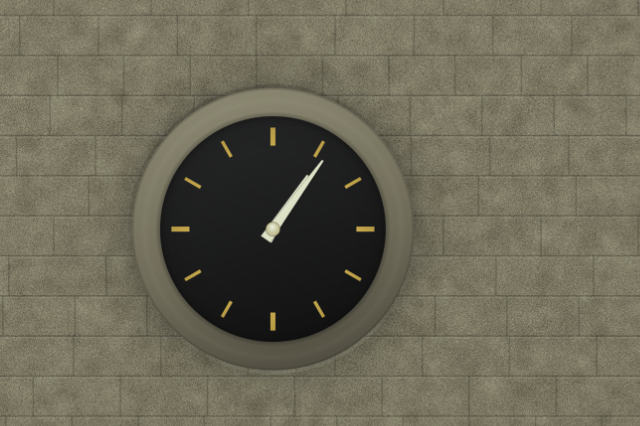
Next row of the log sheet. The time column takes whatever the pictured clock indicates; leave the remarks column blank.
1:06
